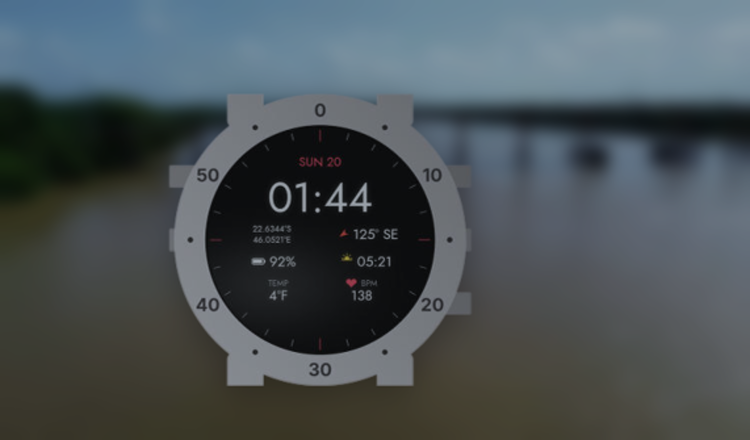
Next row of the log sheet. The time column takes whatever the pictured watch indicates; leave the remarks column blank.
1:44
